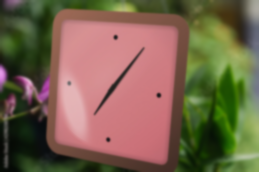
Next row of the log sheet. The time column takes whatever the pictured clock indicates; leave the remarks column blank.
7:06
